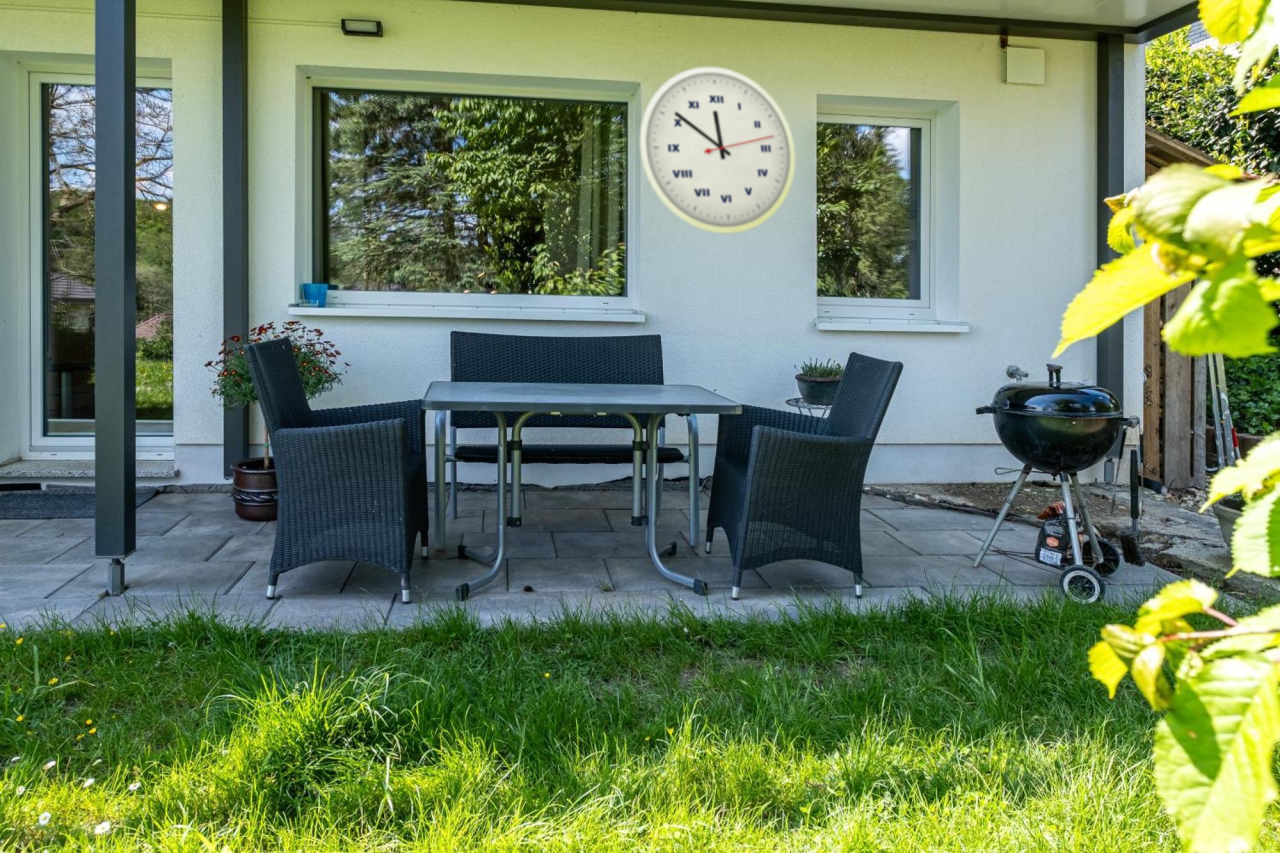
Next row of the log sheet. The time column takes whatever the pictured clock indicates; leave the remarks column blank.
11:51:13
